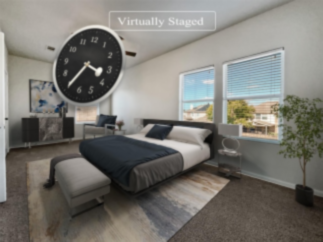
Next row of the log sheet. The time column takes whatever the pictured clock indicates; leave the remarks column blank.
3:35
